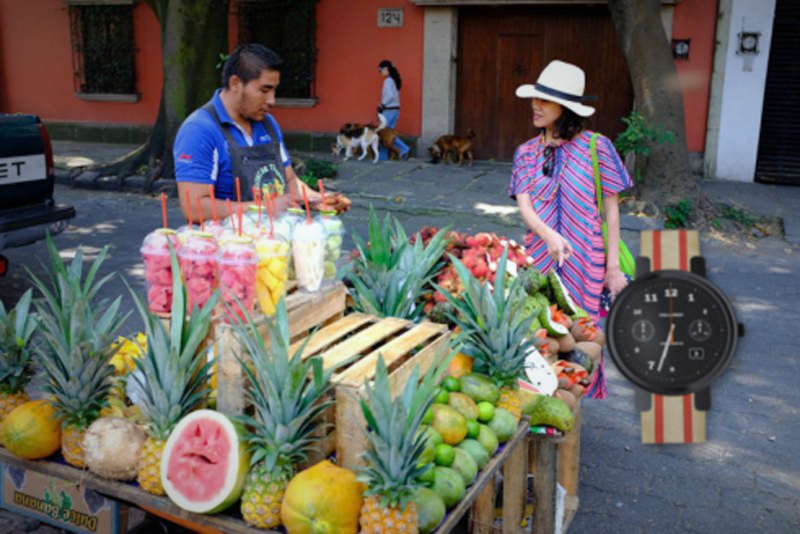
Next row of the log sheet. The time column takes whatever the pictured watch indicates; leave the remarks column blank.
6:33
